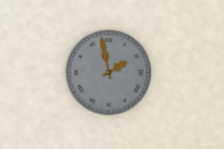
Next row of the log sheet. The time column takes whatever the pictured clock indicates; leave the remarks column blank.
1:58
